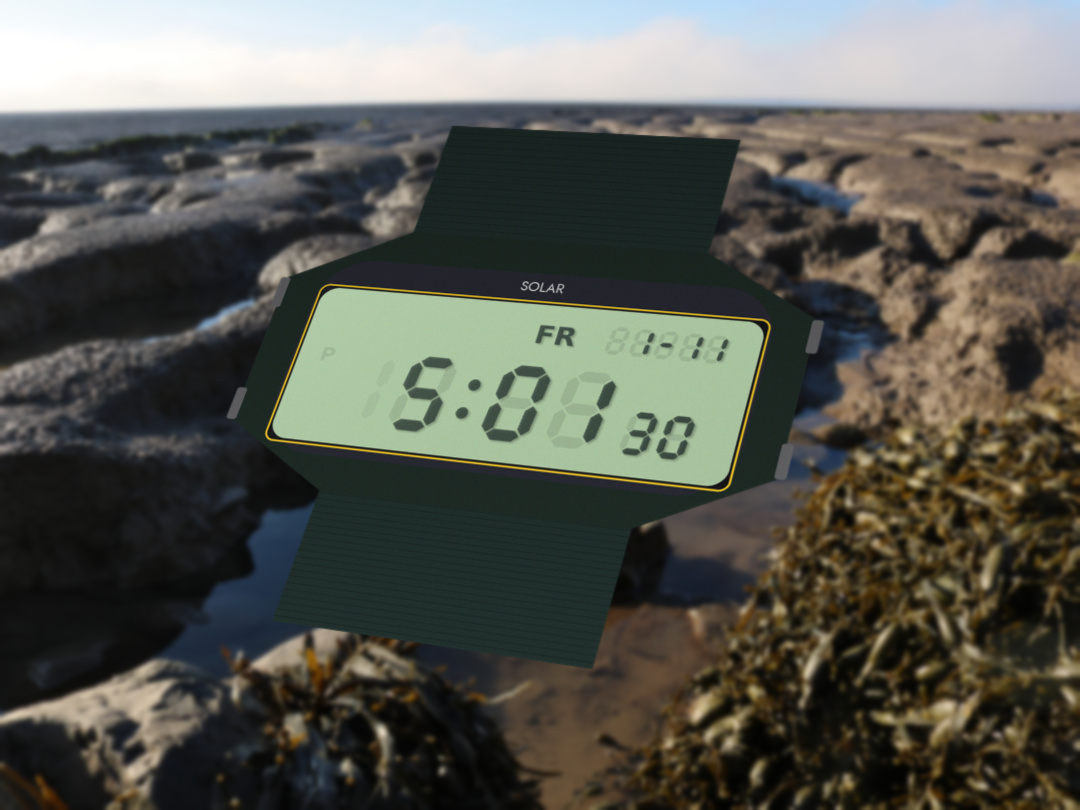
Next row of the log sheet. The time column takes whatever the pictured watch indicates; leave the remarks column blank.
5:01:30
